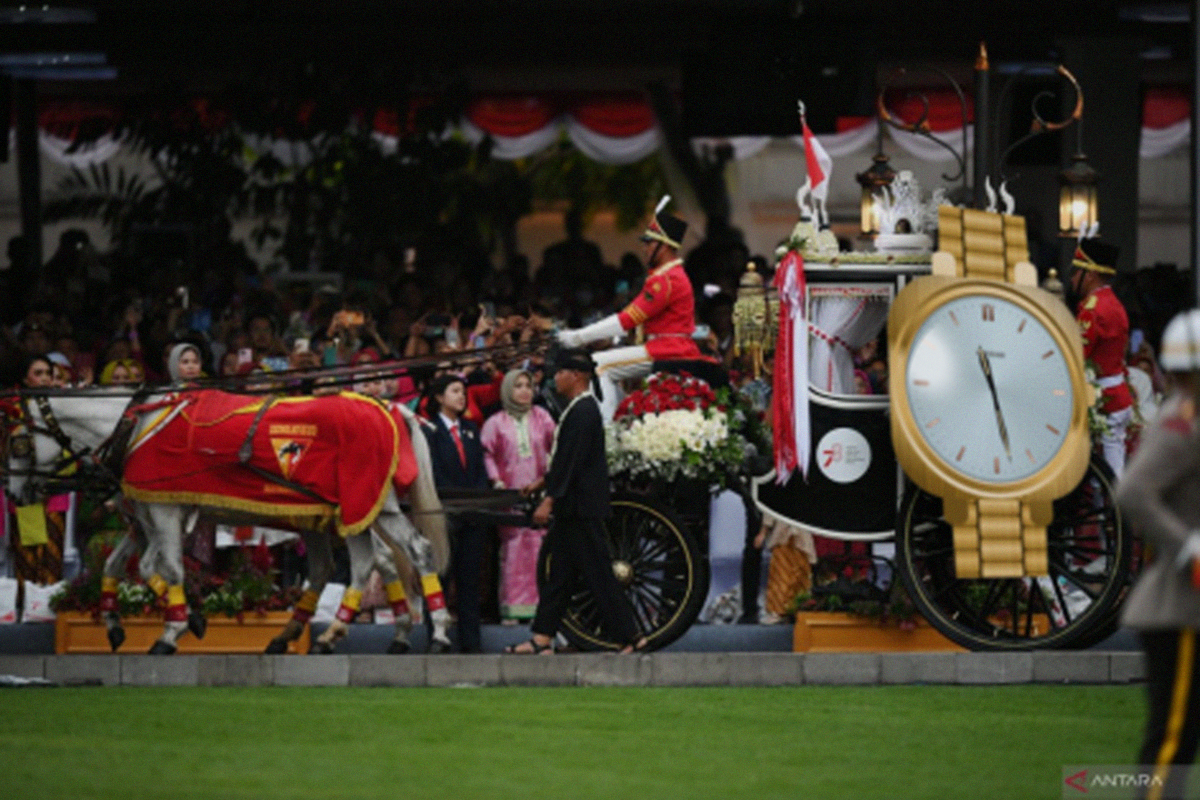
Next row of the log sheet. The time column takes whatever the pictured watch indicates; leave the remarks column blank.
11:28
